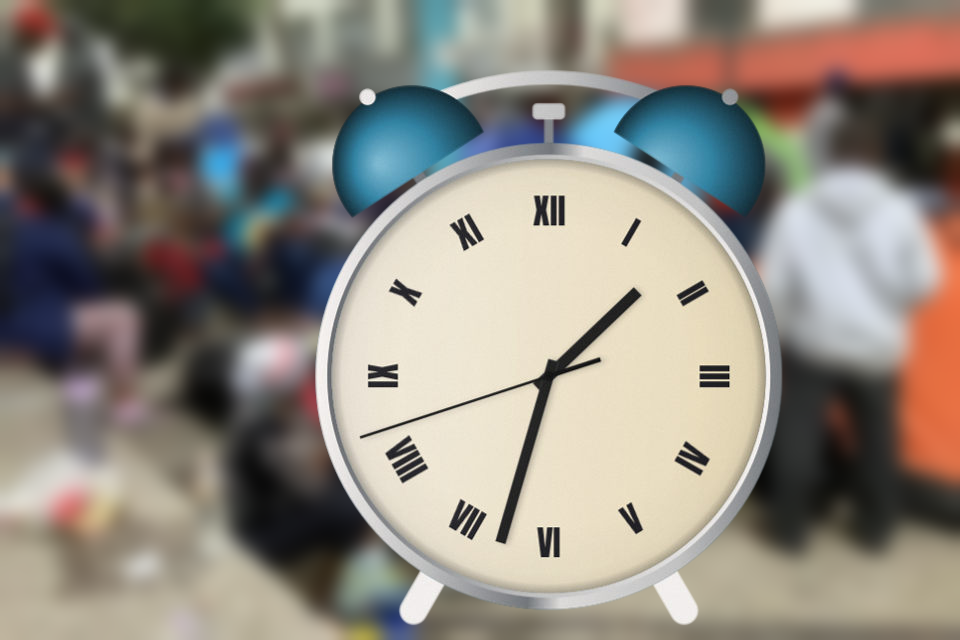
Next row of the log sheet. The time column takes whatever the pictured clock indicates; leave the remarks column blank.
1:32:42
